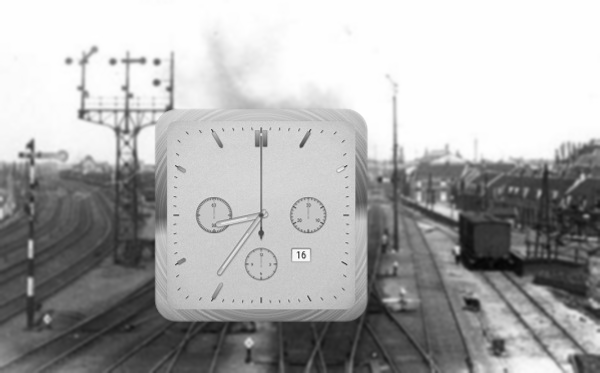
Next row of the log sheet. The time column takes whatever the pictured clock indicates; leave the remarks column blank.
8:36
